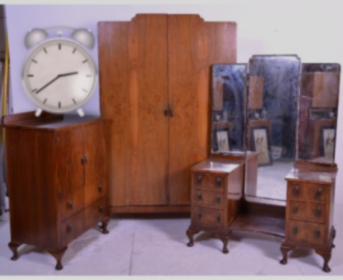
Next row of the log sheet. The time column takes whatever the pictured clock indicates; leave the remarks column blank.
2:39
